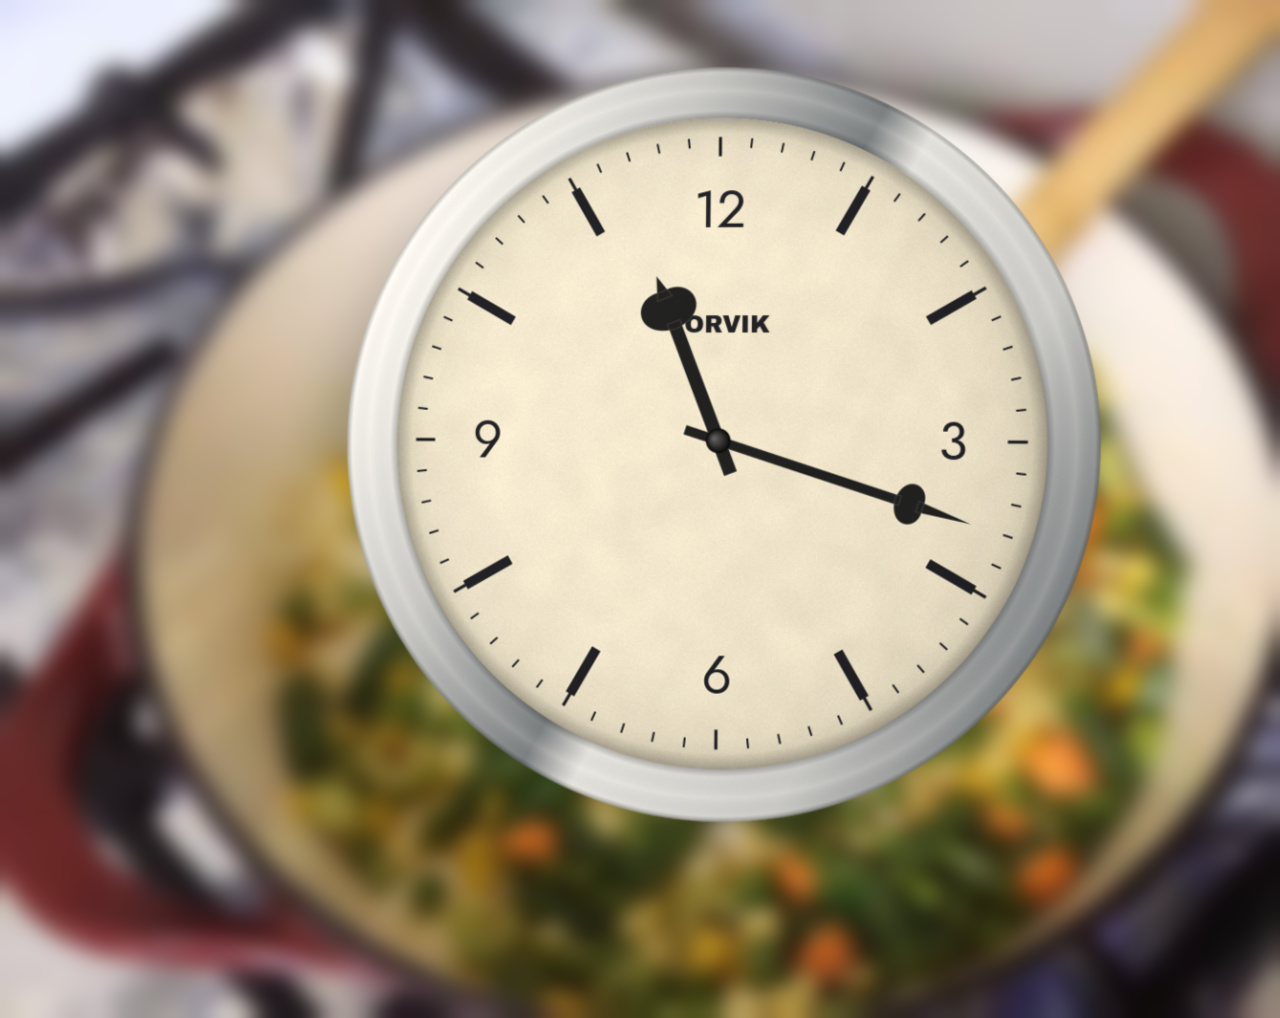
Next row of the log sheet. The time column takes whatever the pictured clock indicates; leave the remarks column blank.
11:18
